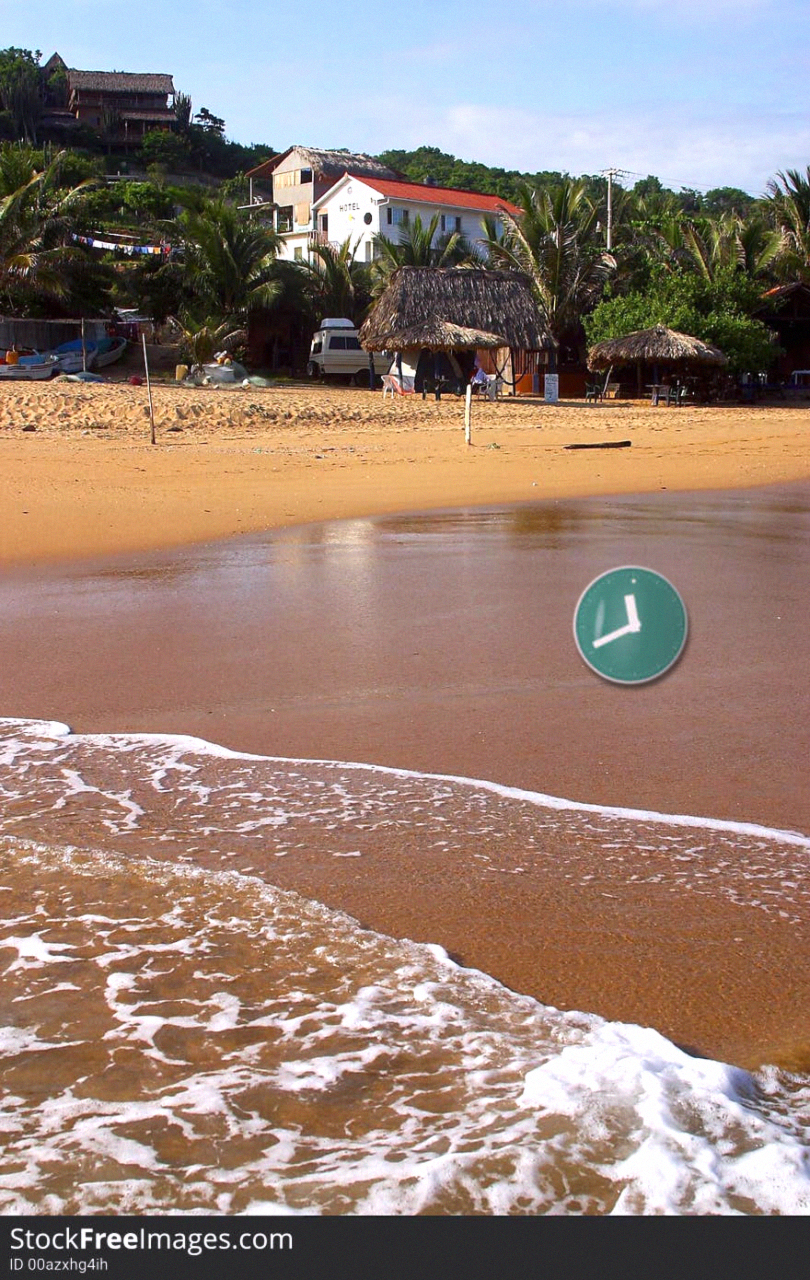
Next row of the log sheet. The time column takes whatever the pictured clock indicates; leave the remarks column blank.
11:41
